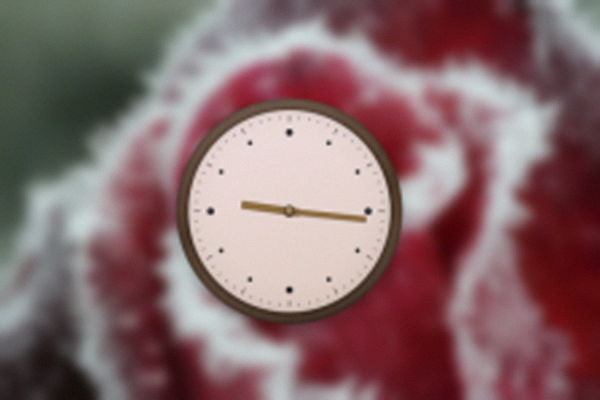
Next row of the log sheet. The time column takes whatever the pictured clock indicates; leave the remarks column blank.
9:16
